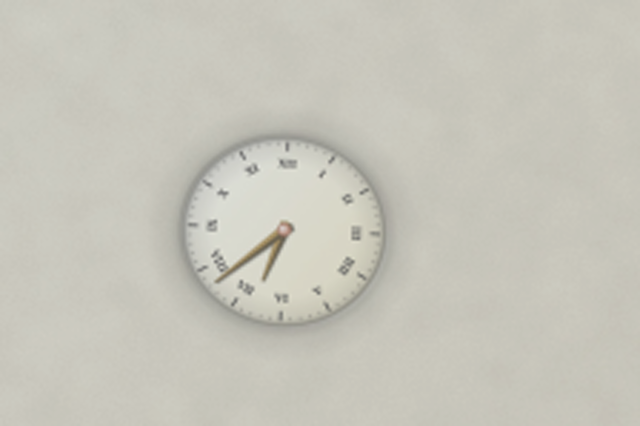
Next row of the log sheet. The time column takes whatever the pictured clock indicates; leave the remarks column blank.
6:38
